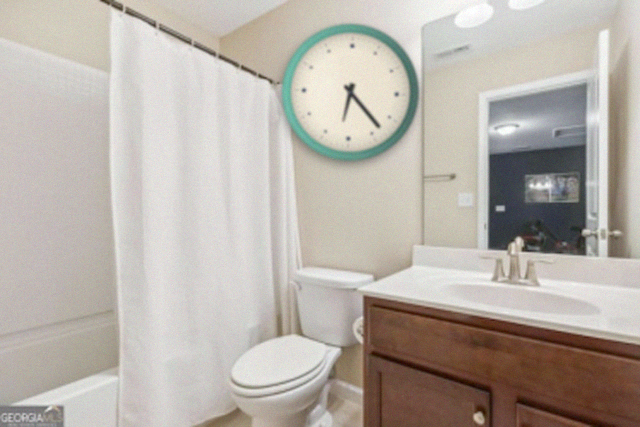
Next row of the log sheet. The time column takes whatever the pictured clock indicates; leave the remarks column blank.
6:23
